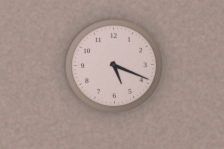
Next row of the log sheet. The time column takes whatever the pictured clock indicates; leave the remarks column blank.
5:19
